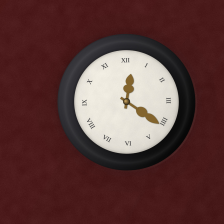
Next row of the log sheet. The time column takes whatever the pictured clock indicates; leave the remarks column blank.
12:21
